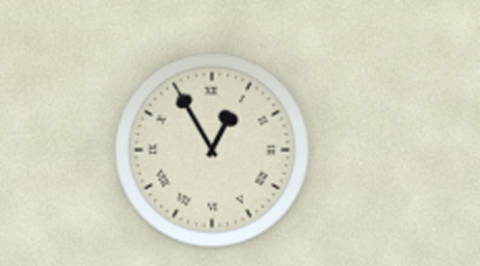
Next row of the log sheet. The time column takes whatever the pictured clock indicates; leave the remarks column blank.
12:55
